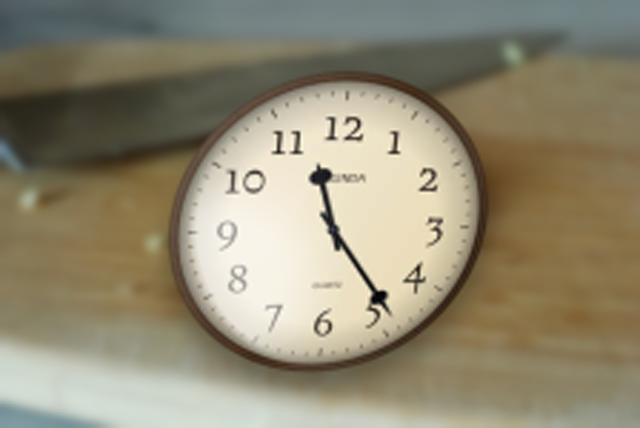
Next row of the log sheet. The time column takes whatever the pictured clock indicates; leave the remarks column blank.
11:24
